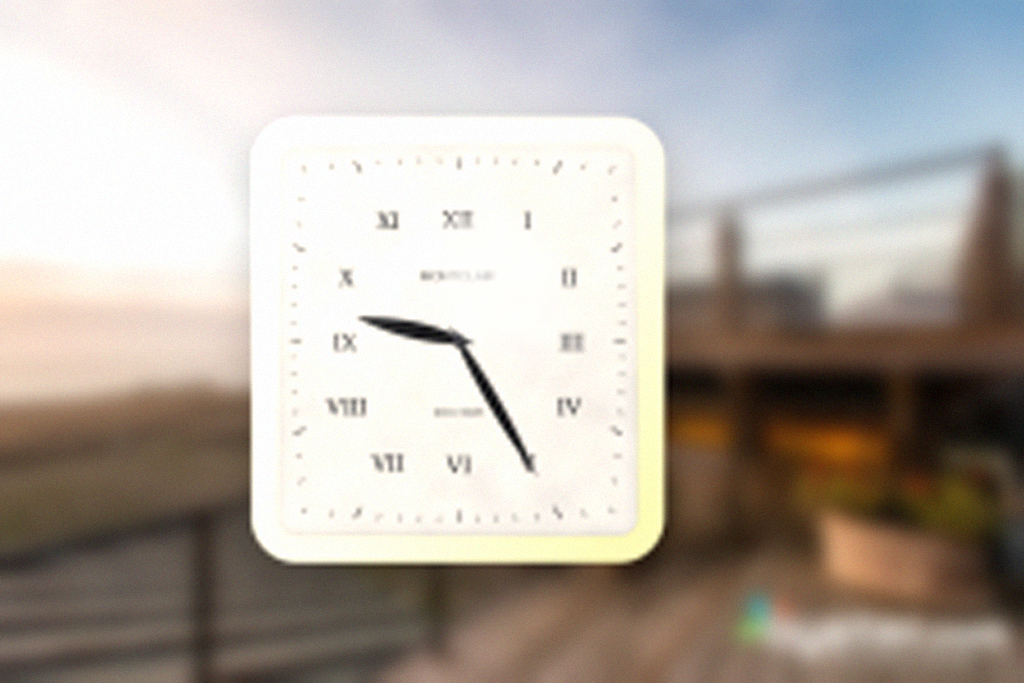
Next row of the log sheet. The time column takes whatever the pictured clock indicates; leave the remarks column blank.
9:25
